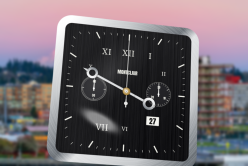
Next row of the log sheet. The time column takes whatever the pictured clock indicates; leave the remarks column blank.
3:49
